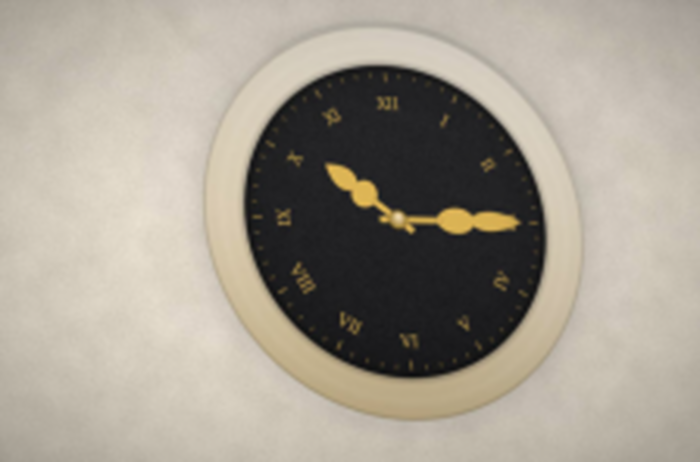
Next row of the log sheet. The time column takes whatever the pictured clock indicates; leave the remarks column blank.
10:15
